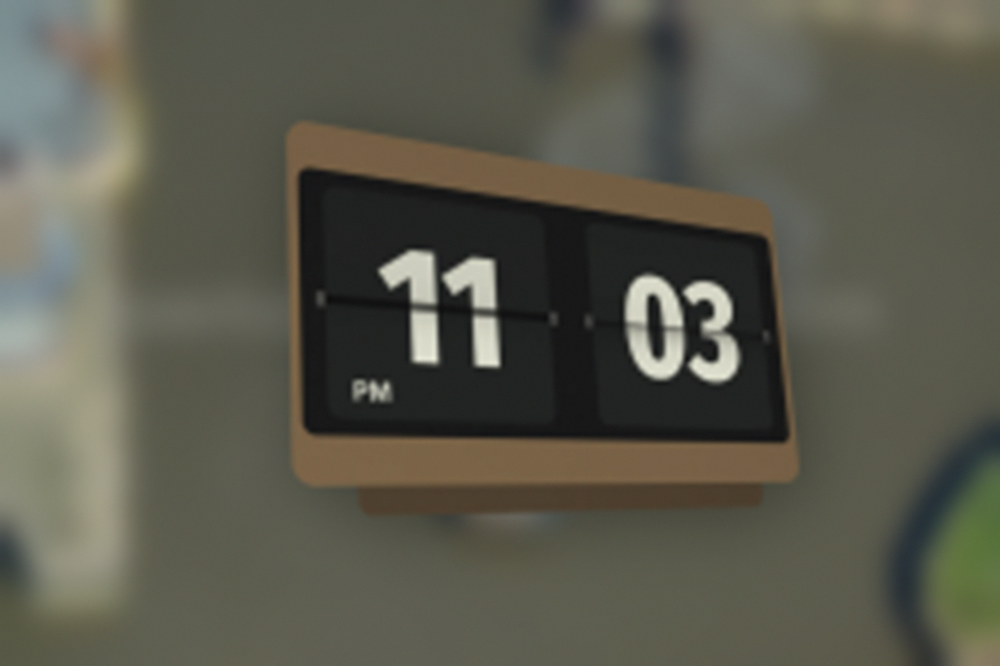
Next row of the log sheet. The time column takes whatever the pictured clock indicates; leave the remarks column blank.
11:03
